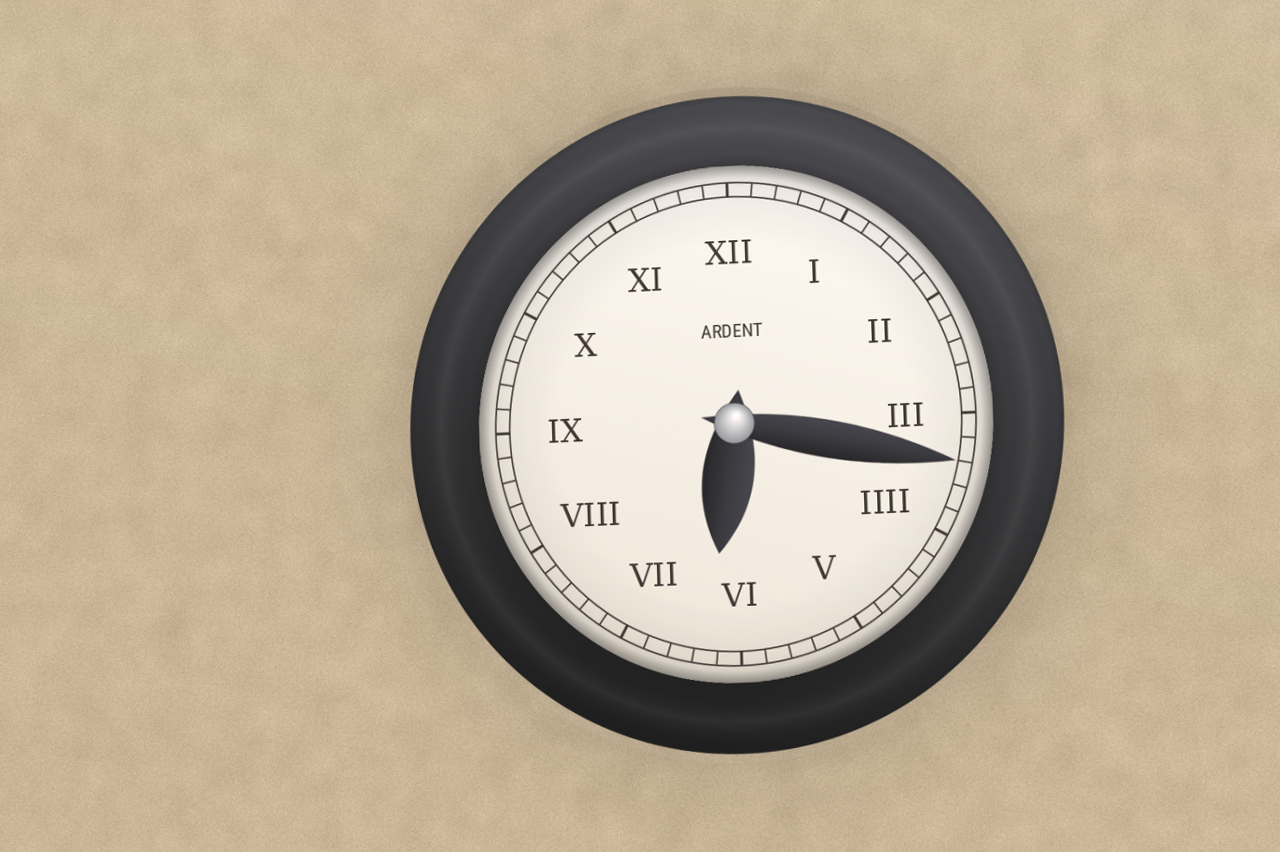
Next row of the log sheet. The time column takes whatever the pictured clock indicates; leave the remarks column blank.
6:17
